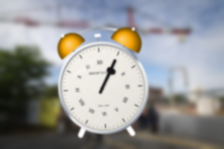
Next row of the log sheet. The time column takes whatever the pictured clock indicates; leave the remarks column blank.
1:05
